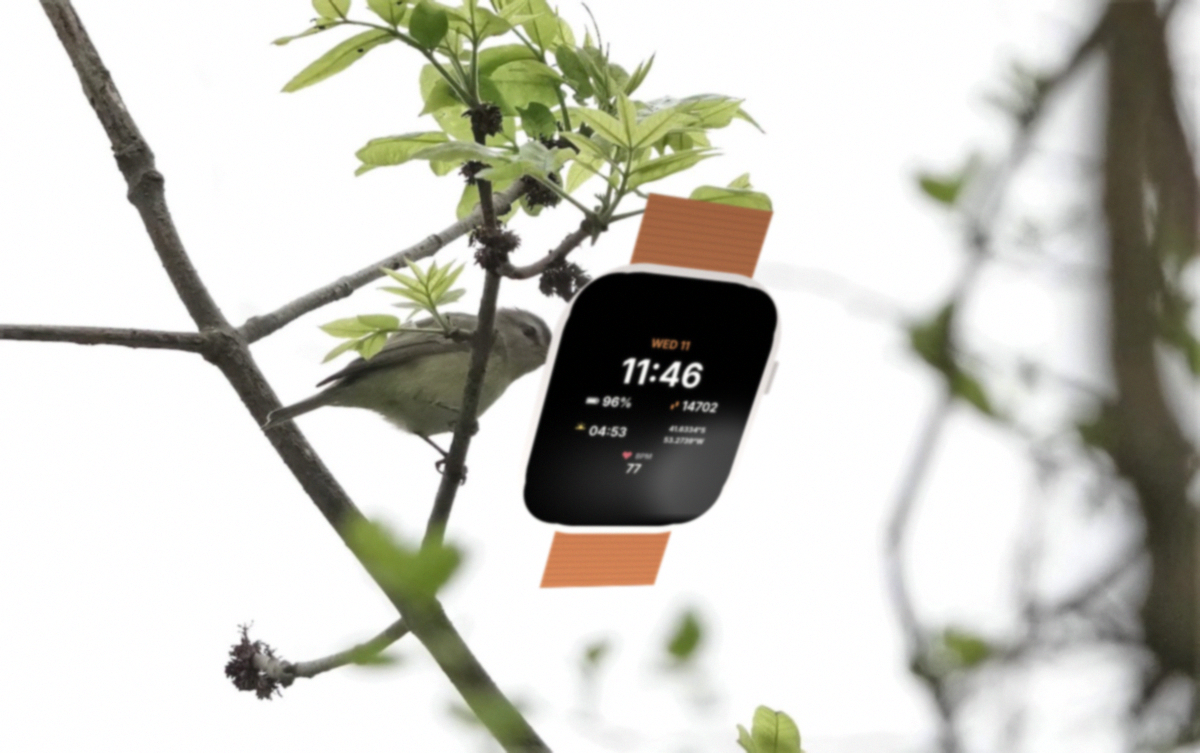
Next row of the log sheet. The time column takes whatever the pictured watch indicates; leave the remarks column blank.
11:46
